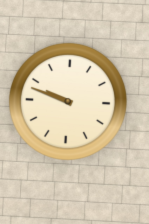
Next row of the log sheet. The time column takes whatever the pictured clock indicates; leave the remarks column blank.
9:48
